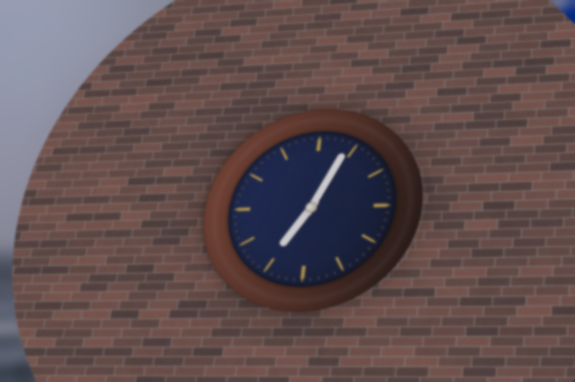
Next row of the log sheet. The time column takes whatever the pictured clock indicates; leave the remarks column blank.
7:04
